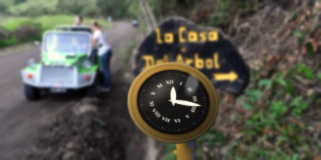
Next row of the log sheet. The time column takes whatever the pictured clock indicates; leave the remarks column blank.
12:18
